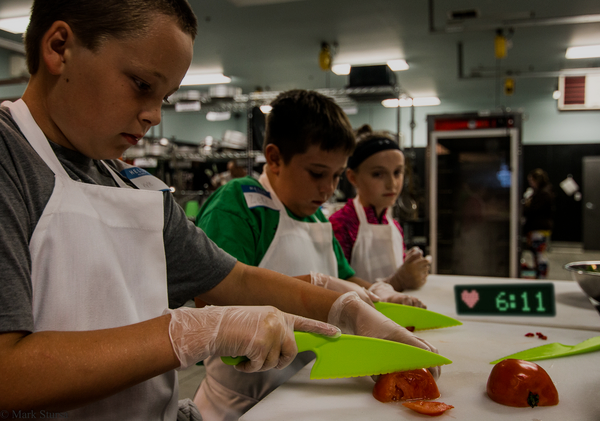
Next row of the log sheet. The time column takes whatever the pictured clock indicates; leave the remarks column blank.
6:11
